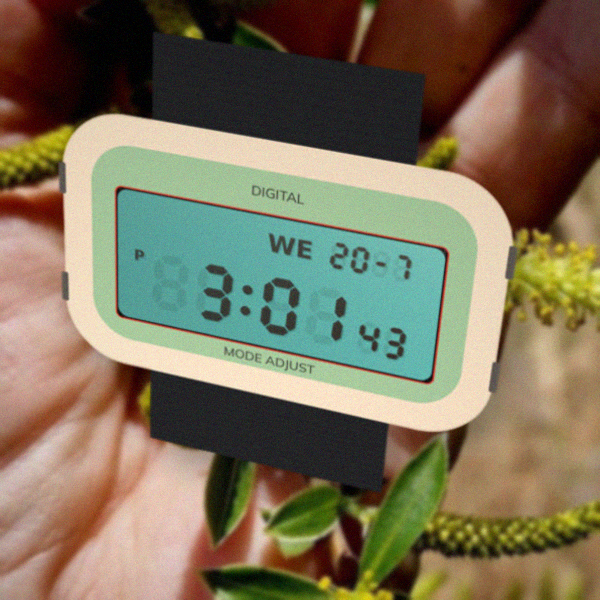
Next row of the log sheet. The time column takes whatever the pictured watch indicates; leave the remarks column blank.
3:01:43
